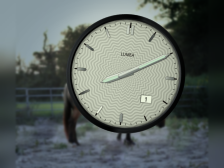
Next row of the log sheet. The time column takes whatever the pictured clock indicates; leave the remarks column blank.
8:10
